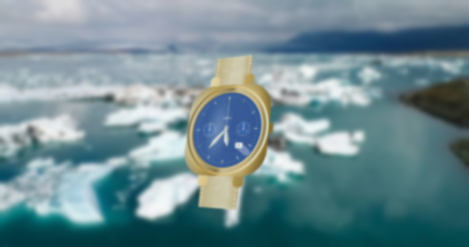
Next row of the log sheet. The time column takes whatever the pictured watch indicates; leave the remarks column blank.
5:37
